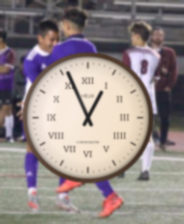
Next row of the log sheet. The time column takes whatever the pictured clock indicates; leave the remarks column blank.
12:56
